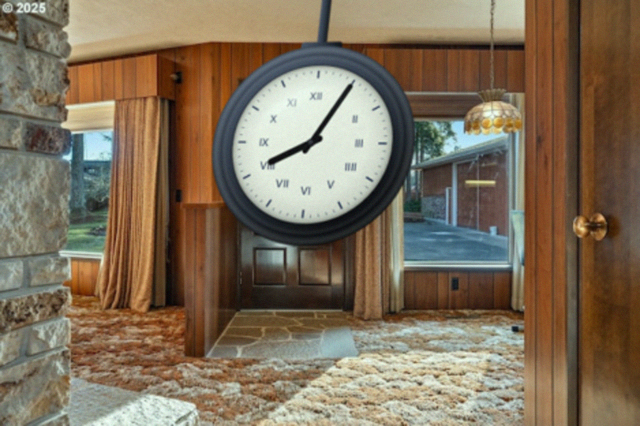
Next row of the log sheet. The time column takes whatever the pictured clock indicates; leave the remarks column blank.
8:05
